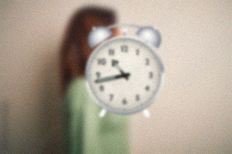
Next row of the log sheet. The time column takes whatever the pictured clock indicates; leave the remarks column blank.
10:43
